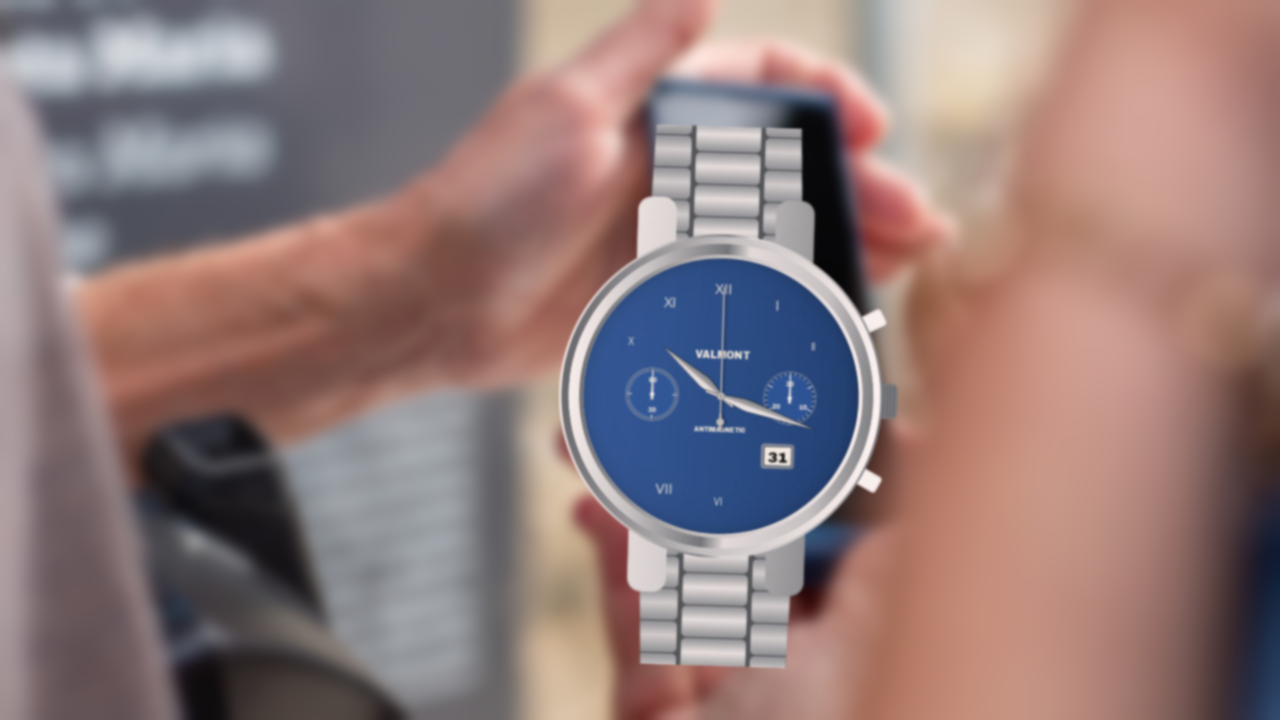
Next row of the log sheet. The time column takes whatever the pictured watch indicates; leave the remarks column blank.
10:18
